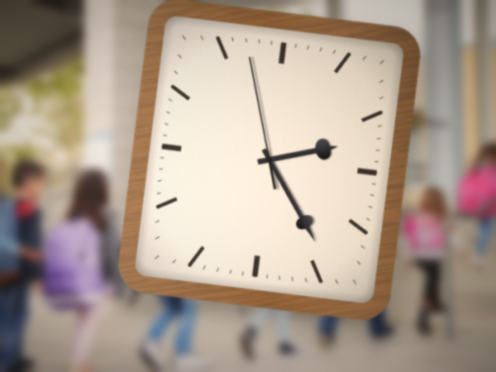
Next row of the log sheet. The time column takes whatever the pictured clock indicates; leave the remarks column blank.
2:23:57
